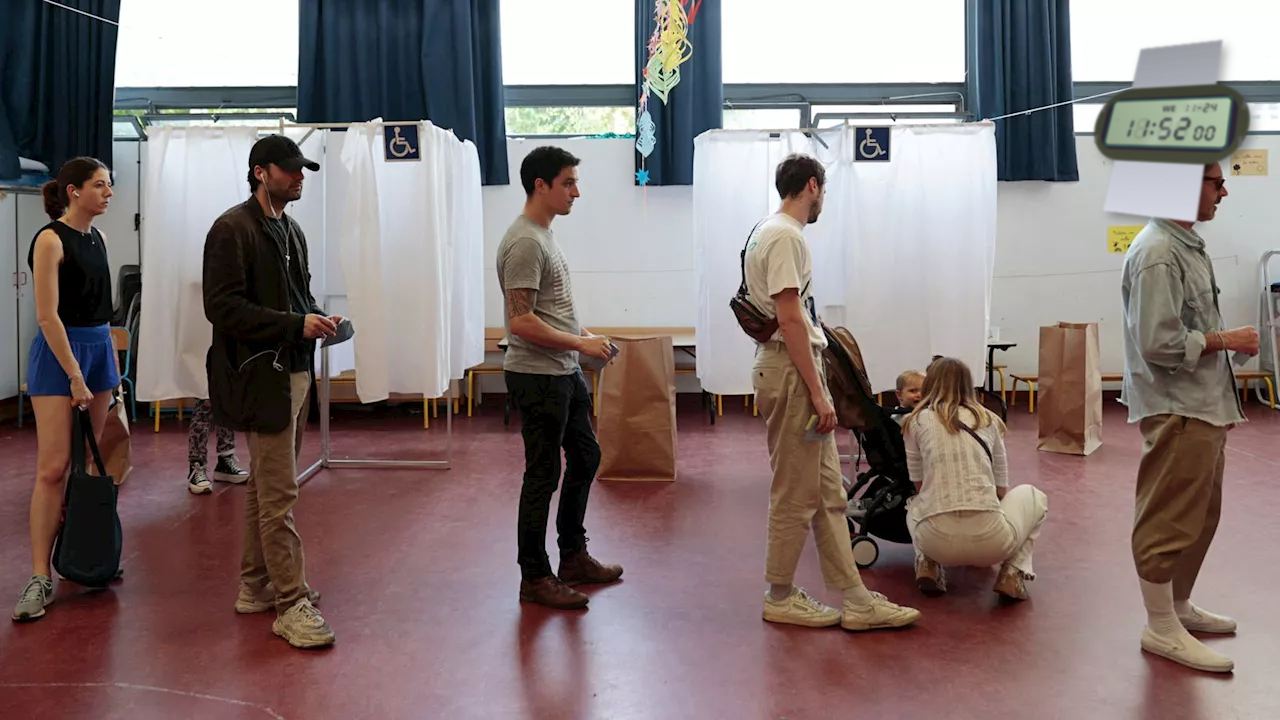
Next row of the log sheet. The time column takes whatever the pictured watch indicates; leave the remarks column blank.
11:52:00
